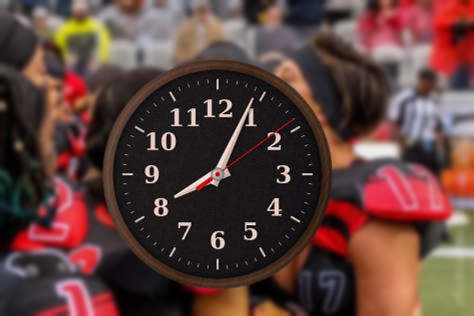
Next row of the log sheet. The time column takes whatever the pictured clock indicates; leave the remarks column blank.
8:04:09
